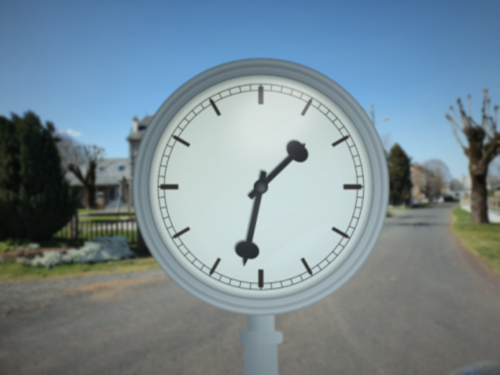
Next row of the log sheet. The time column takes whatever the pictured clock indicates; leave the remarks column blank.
1:32
